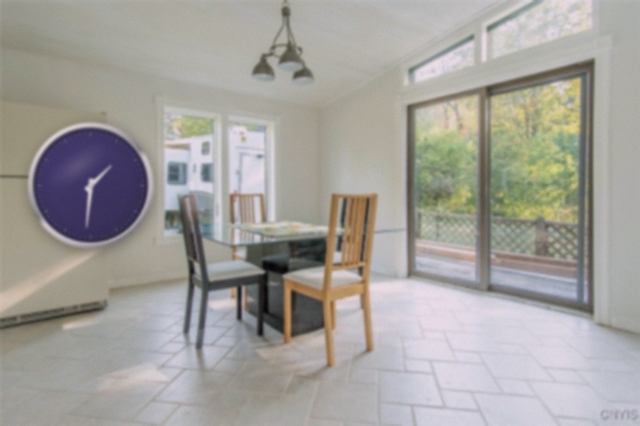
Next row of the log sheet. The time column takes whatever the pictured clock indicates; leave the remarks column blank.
1:31
